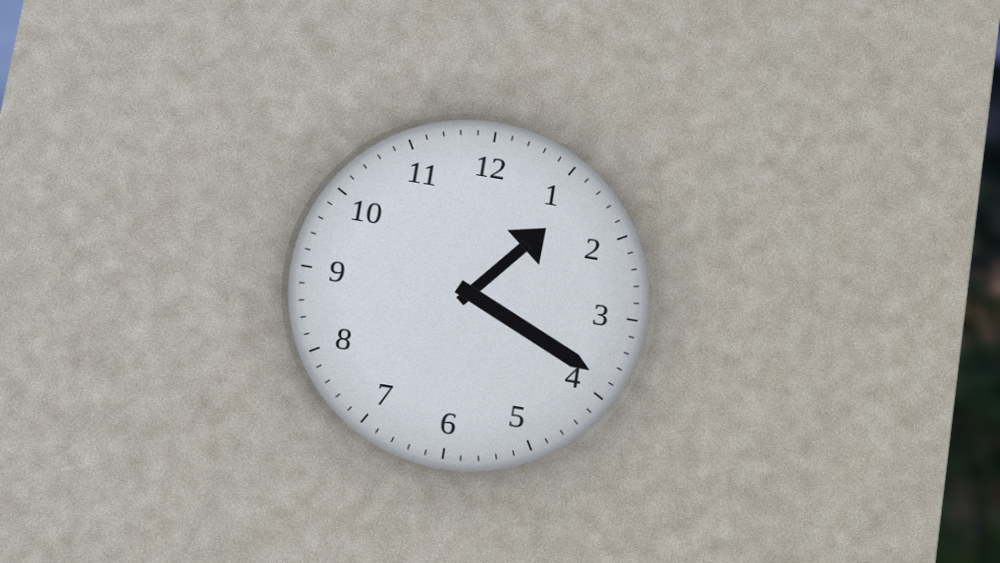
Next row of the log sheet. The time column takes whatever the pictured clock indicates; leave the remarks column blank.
1:19
